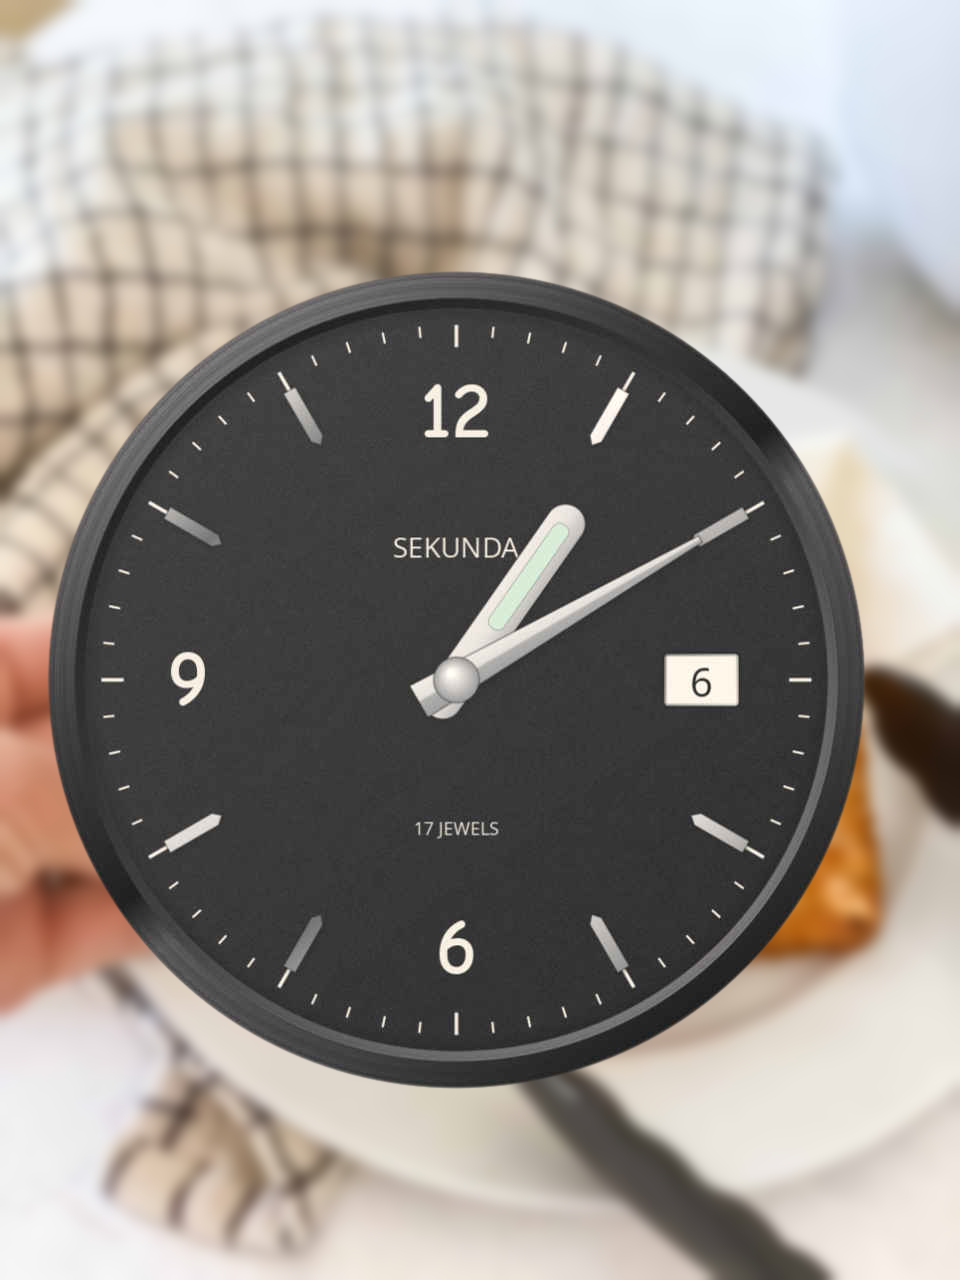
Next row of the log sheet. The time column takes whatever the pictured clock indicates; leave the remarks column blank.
1:10
